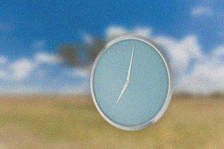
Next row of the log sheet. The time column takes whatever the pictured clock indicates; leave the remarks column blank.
7:02
